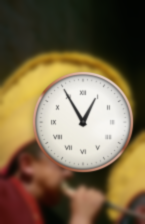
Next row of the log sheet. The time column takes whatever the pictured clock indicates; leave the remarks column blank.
12:55
